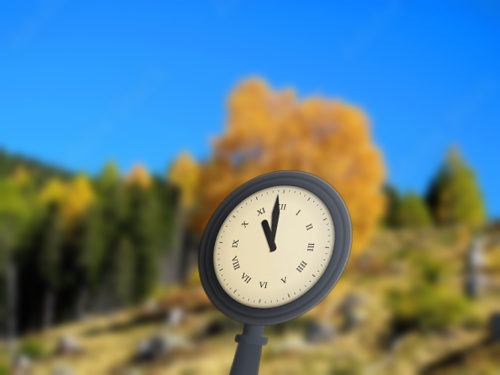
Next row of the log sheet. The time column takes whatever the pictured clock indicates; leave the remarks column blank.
10:59
